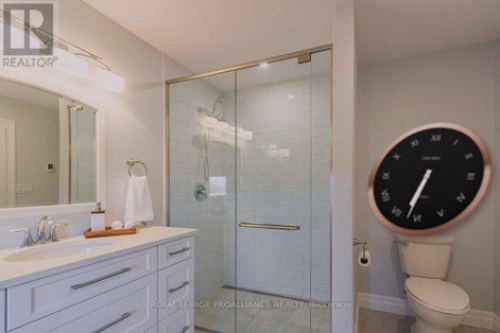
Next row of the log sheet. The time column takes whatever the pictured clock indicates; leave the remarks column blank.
6:32
